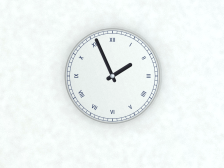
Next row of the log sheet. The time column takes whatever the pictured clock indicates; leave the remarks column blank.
1:56
